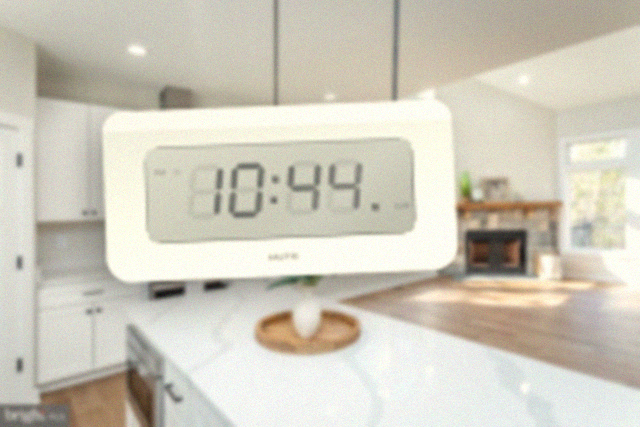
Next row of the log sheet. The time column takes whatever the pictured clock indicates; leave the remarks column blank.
10:44
